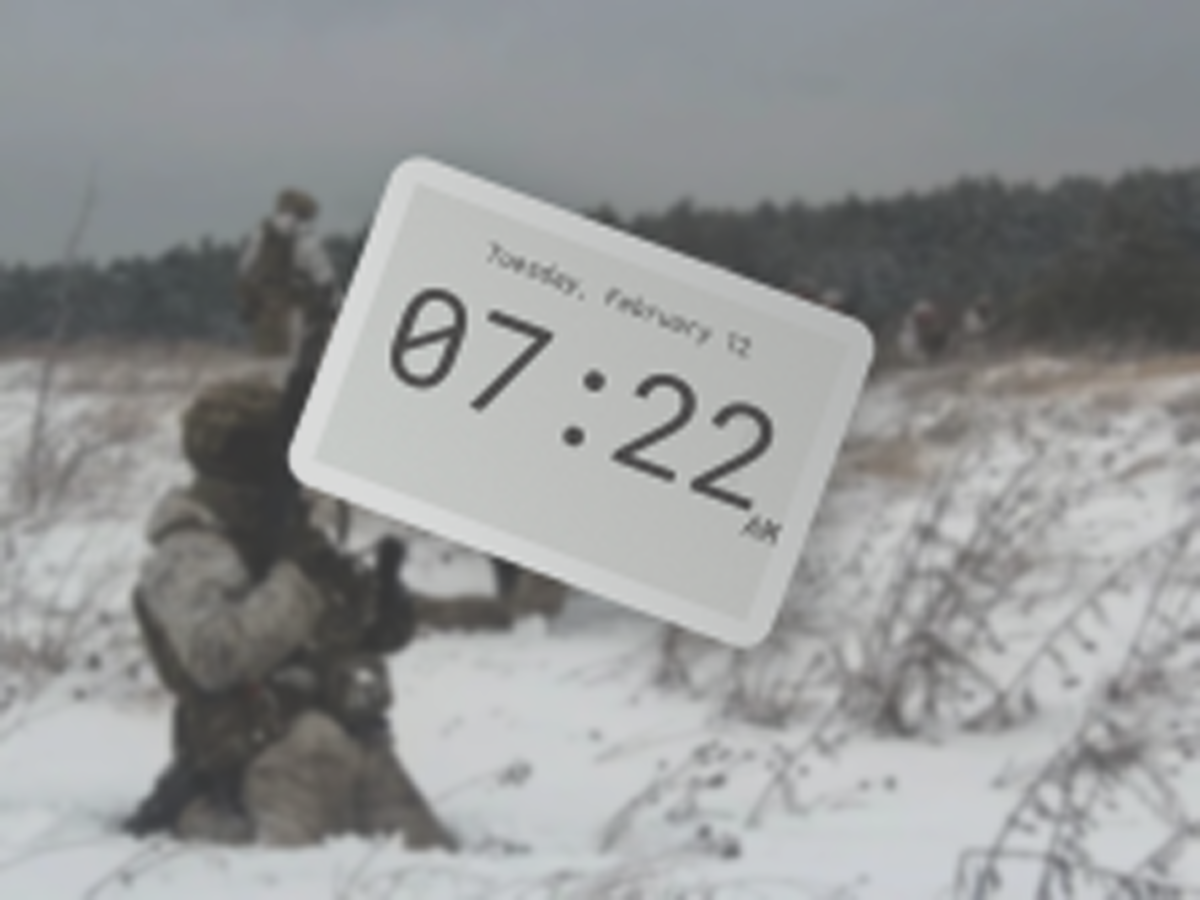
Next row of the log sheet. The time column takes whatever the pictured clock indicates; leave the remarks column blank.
7:22
